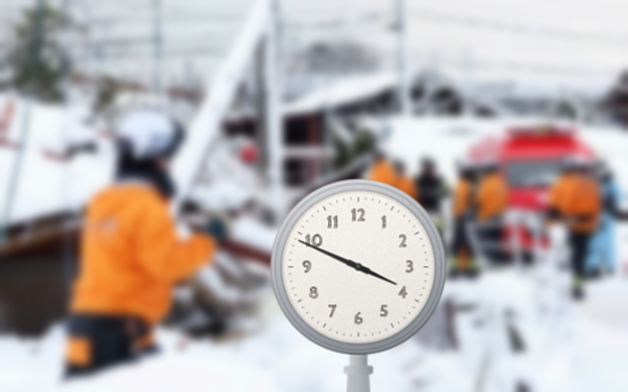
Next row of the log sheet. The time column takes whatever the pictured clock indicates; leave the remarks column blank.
3:49
